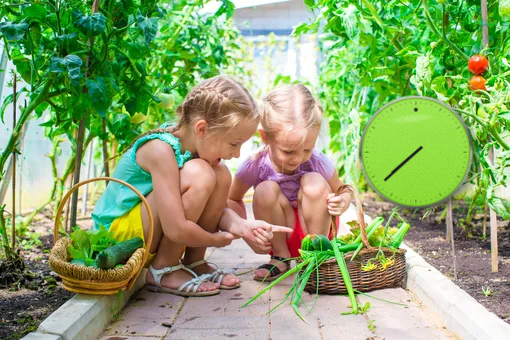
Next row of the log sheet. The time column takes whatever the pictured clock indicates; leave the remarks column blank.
7:38
